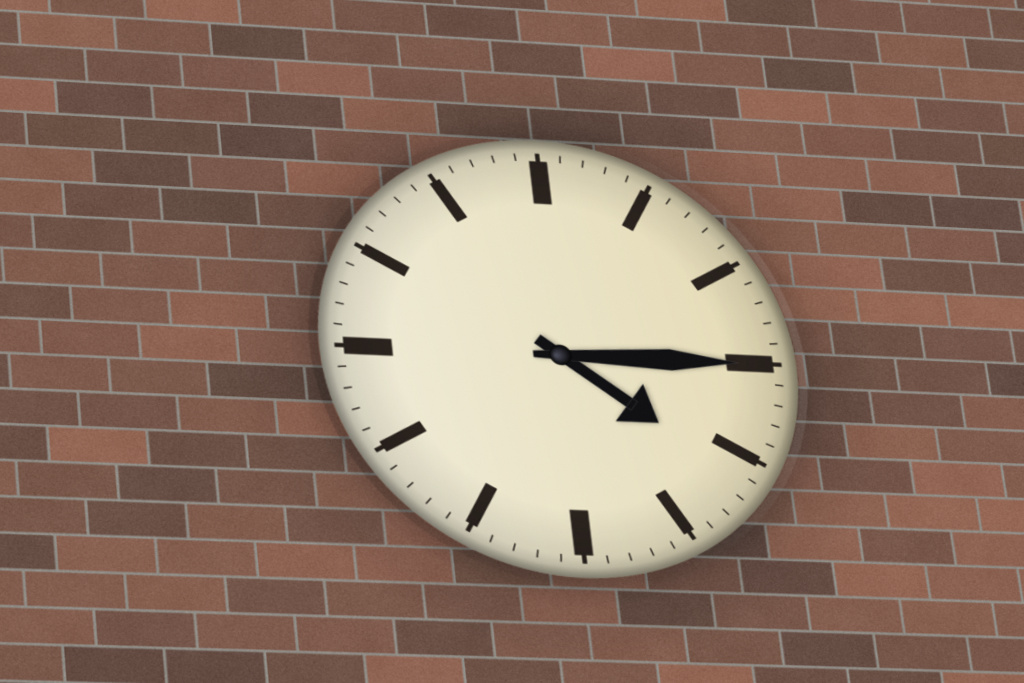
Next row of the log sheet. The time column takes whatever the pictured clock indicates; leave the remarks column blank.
4:15
